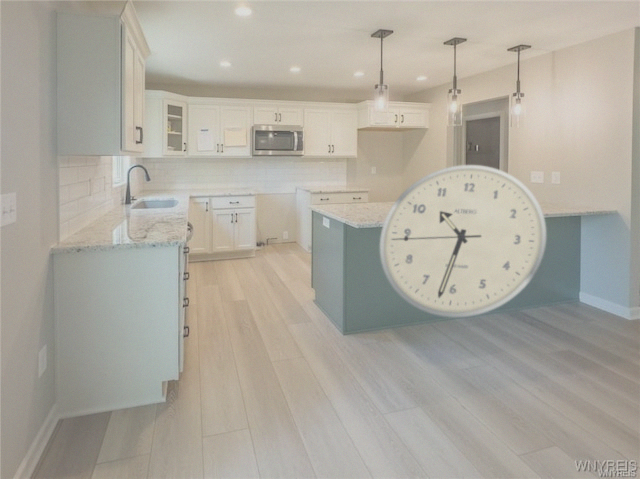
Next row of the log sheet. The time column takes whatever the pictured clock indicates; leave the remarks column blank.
10:31:44
